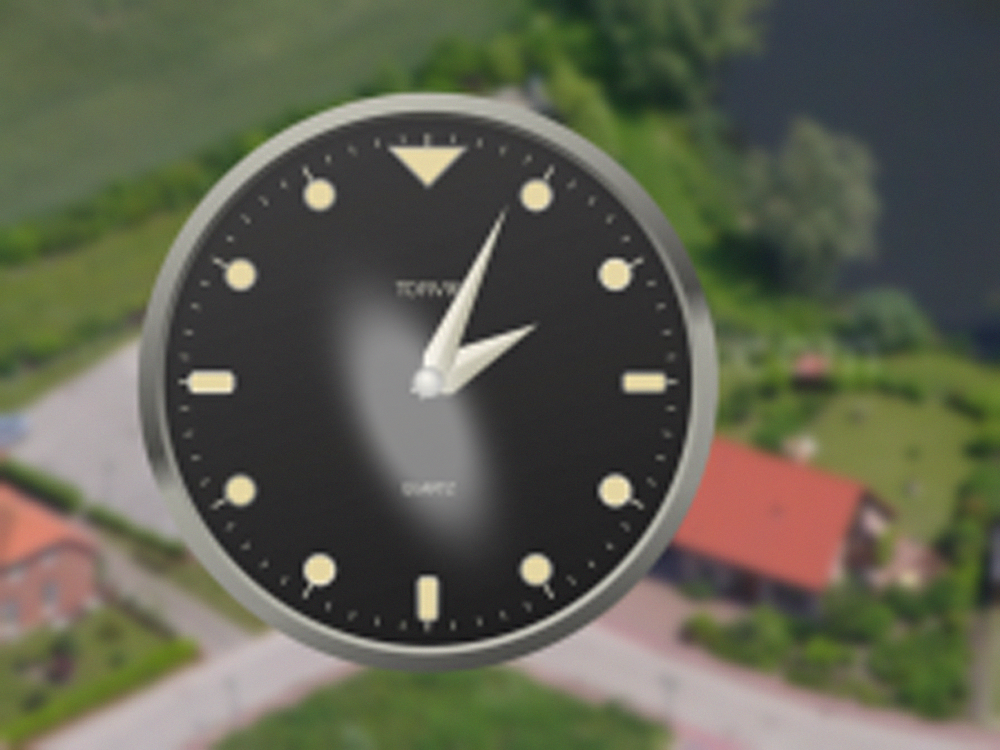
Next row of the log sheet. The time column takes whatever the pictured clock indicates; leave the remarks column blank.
2:04
